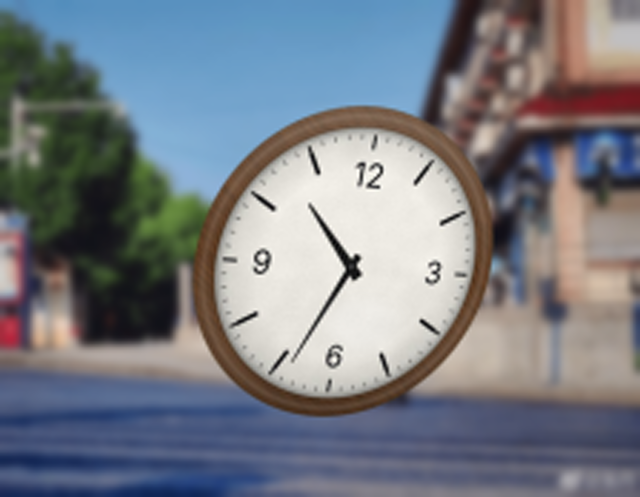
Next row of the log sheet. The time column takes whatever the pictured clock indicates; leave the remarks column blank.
10:34
